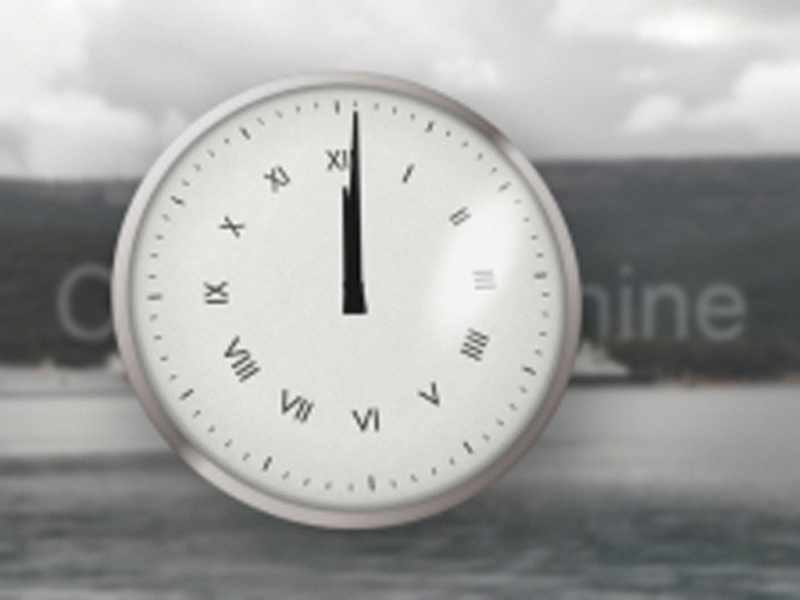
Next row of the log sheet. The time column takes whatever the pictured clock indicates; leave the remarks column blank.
12:01
